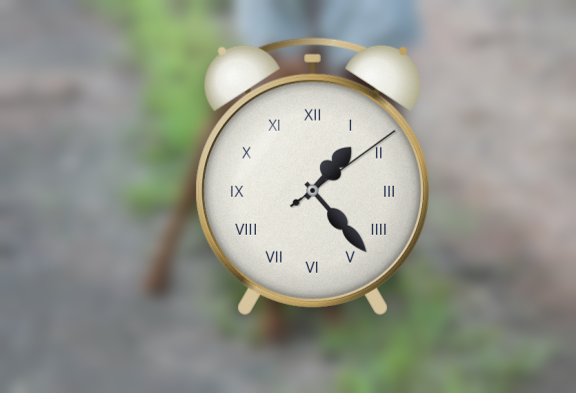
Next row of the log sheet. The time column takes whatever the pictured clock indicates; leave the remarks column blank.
1:23:09
